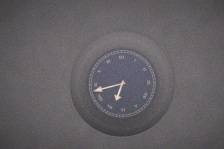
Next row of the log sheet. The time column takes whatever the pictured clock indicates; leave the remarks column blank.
6:43
